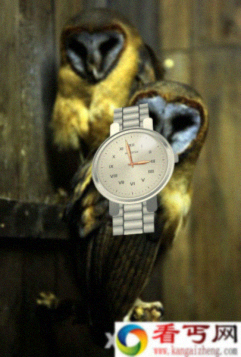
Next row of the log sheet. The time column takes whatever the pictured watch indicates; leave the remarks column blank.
2:58
